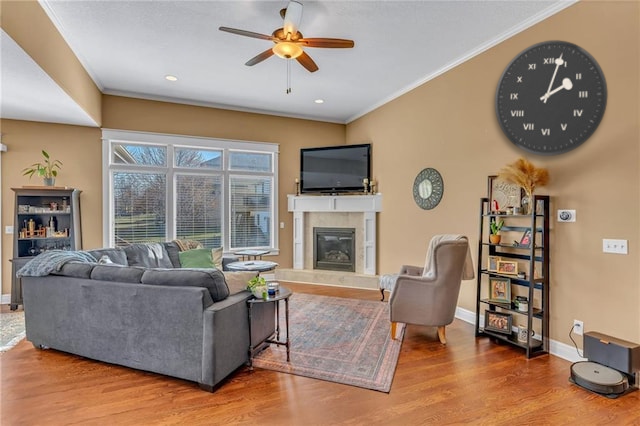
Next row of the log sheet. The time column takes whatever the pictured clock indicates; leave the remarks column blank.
2:03
